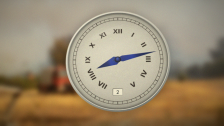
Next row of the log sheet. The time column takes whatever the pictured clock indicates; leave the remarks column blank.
8:13
